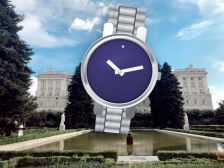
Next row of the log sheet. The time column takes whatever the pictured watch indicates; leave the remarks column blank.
10:12
